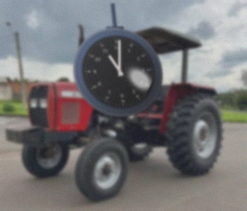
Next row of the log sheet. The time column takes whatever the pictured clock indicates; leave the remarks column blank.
11:01
